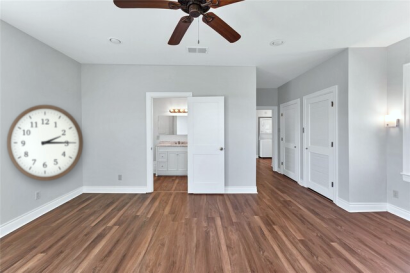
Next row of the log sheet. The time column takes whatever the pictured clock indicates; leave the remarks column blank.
2:15
